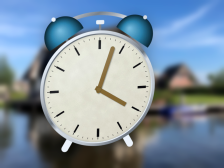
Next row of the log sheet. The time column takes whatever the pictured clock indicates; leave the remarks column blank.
4:03
